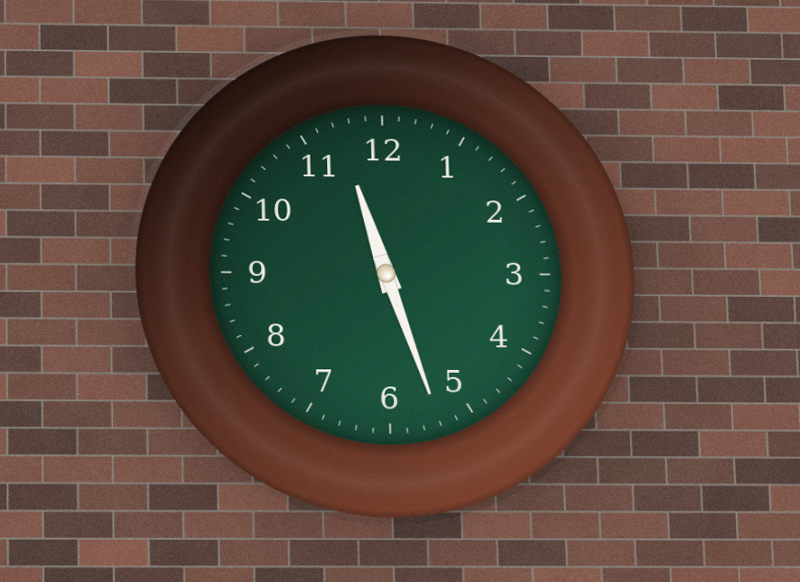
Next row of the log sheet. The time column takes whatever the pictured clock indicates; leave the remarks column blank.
11:27
